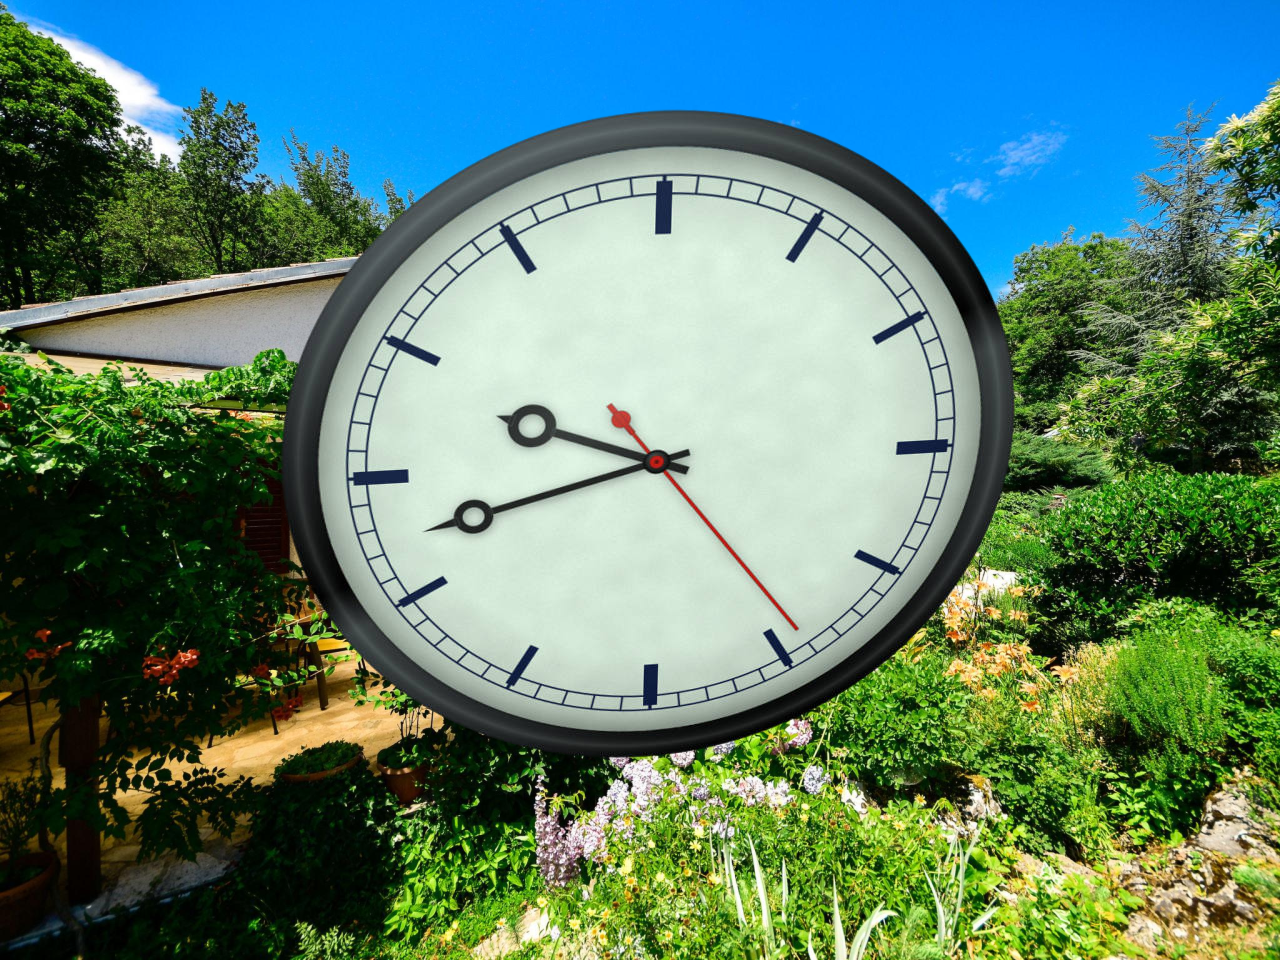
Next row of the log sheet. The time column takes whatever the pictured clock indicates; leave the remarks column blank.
9:42:24
